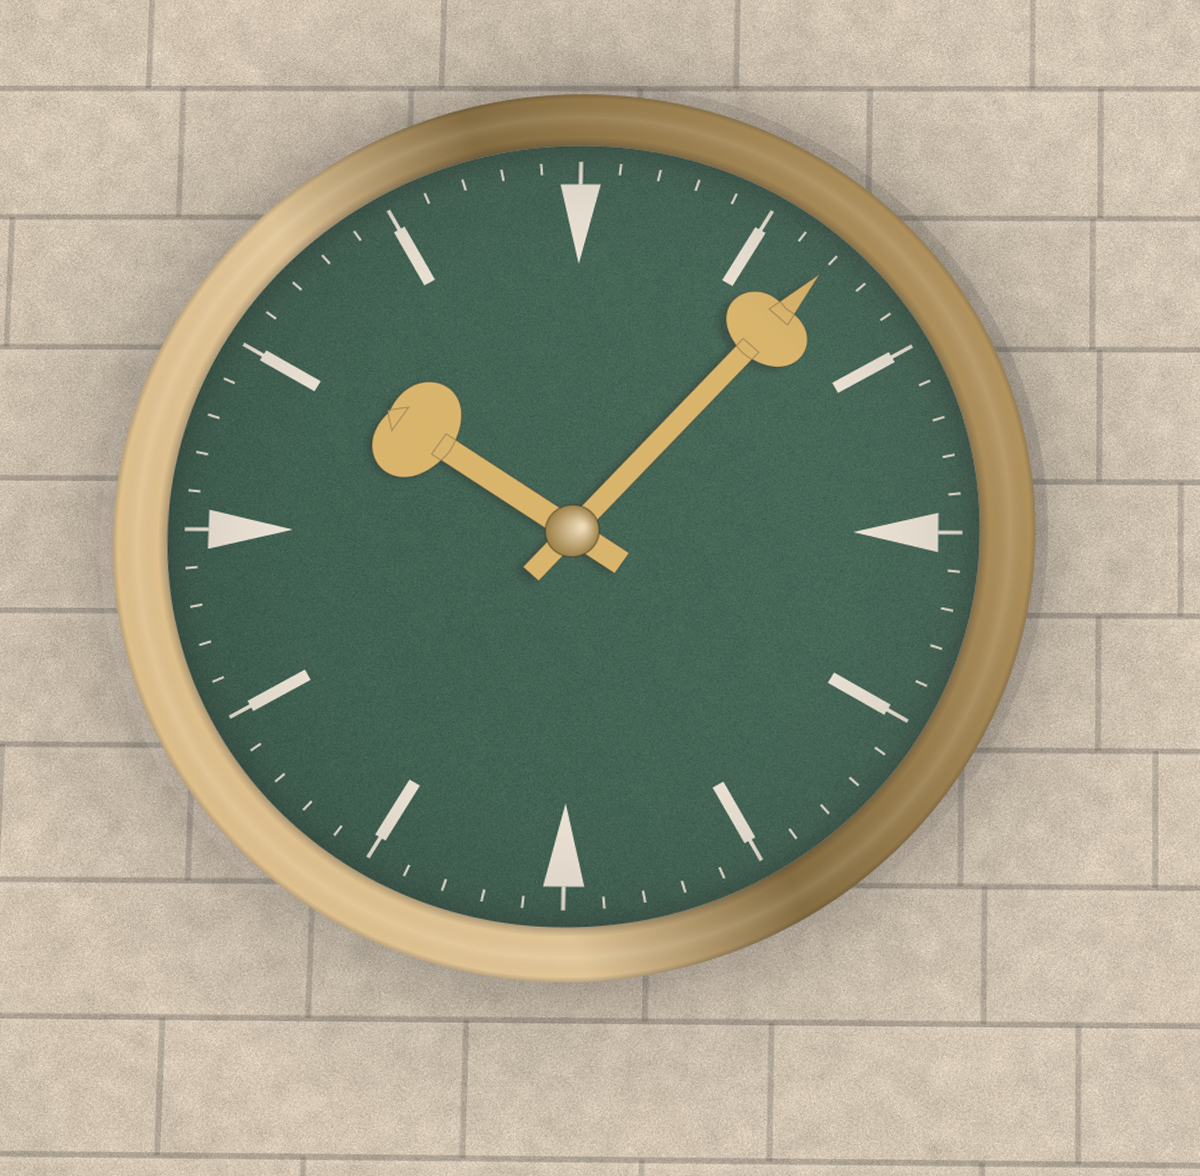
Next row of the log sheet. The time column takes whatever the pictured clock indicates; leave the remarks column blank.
10:07
